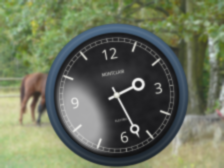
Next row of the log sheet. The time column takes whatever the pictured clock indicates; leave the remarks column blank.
2:27
